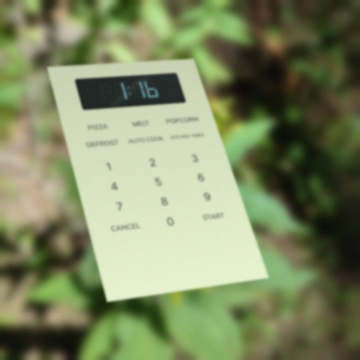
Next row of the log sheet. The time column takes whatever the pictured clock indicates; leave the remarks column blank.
1:16
